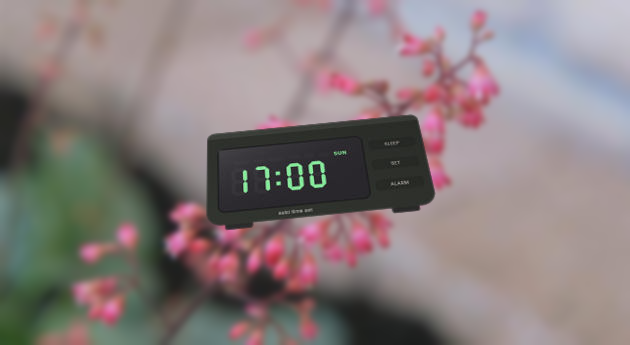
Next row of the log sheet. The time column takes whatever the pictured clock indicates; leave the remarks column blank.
17:00
